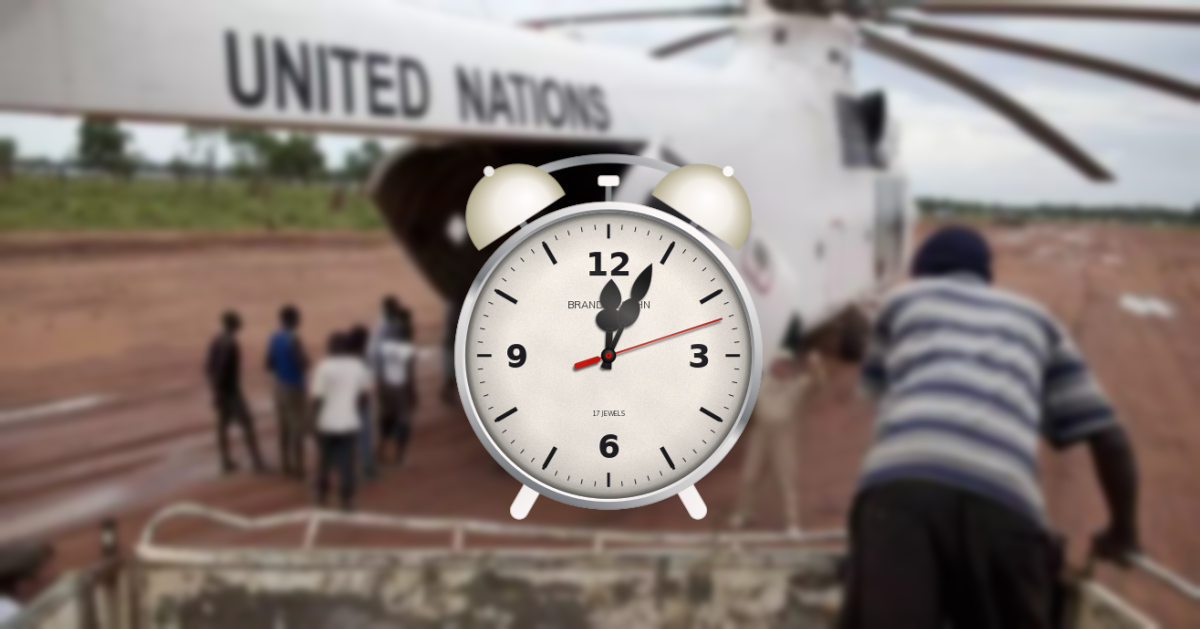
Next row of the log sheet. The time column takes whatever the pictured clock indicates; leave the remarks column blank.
12:04:12
